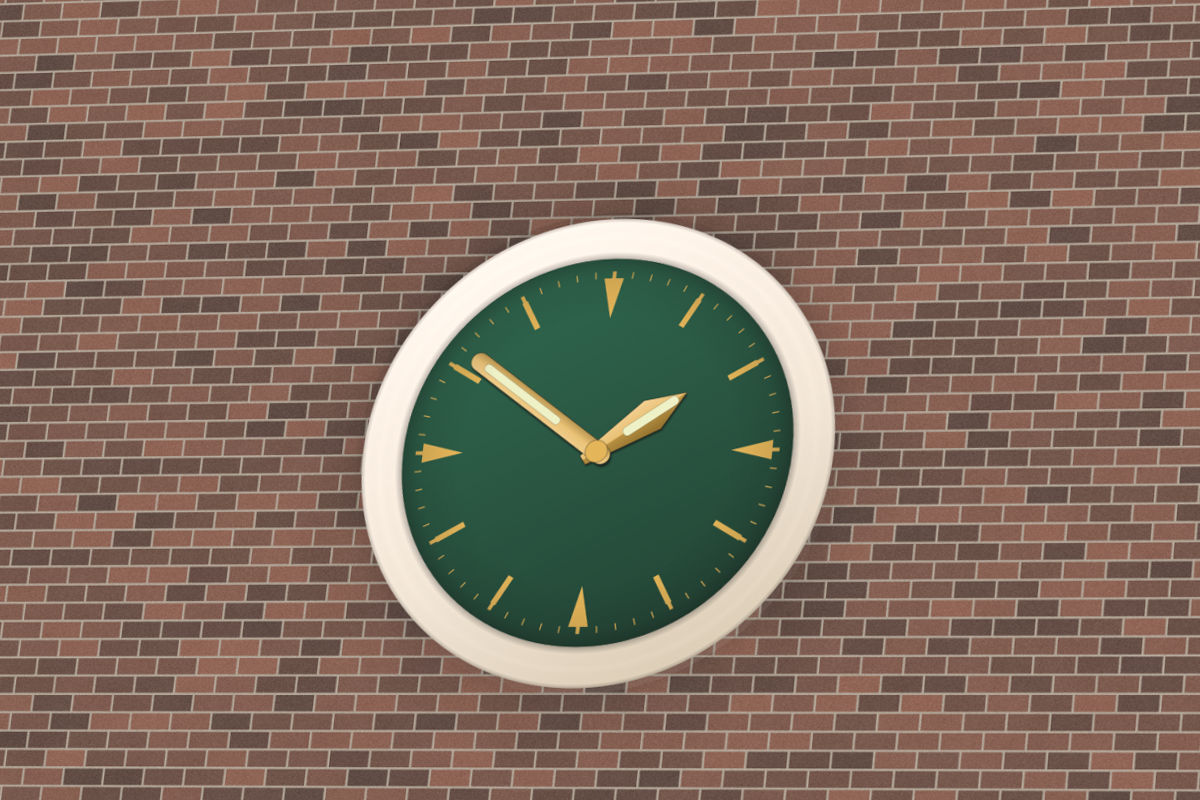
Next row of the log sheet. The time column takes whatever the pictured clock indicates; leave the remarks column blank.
1:51
